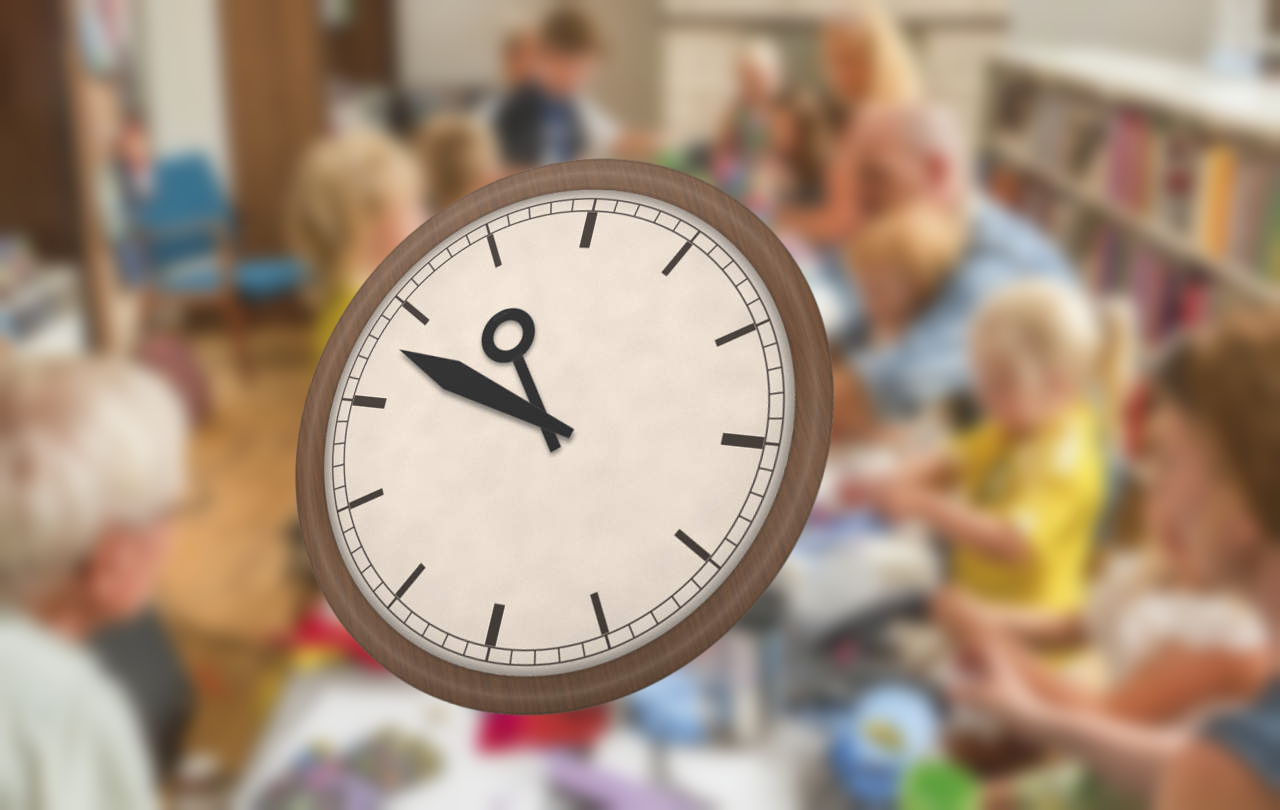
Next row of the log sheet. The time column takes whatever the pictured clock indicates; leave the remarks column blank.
10:48
